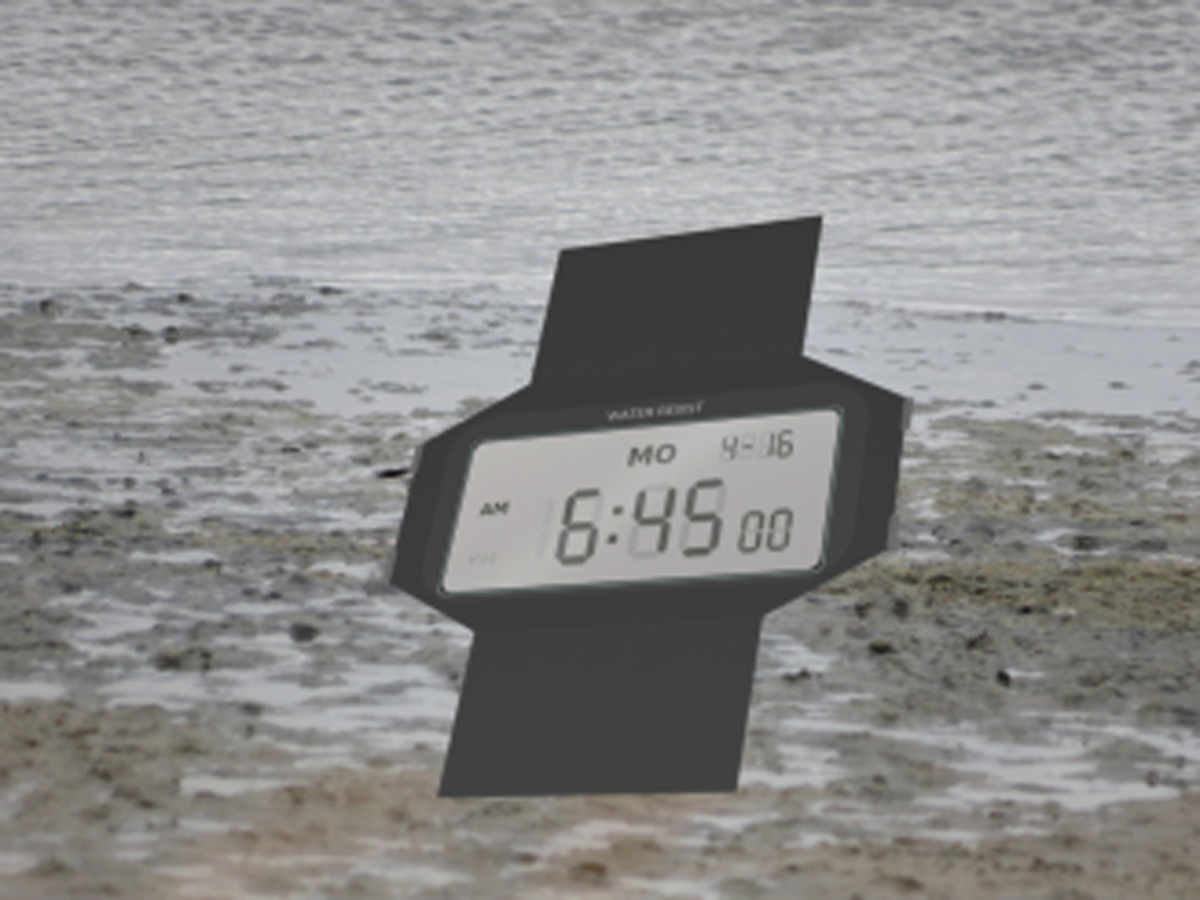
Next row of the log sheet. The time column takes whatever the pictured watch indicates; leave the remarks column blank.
6:45:00
